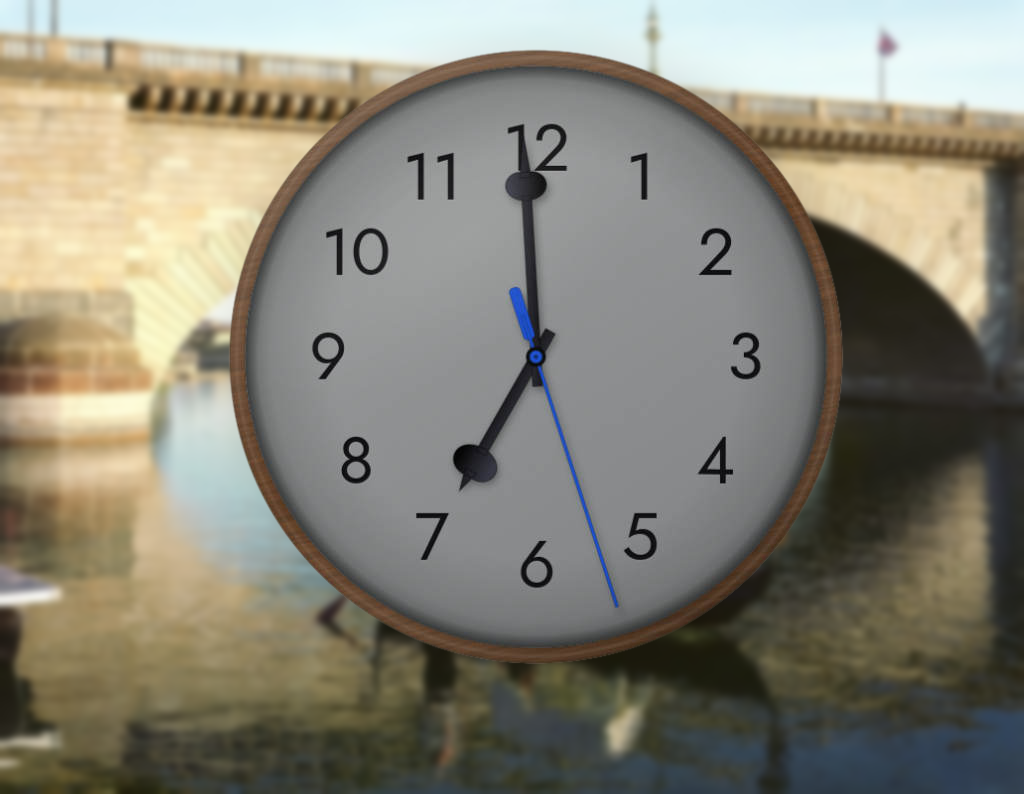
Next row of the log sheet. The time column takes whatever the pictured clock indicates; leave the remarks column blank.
6:59:27
